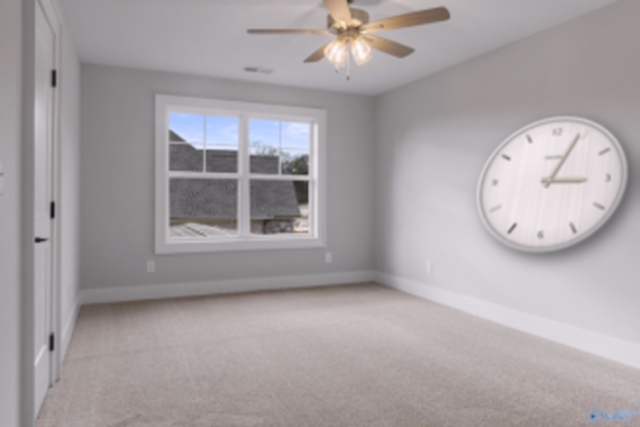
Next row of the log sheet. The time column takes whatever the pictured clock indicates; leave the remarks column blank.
3:04
